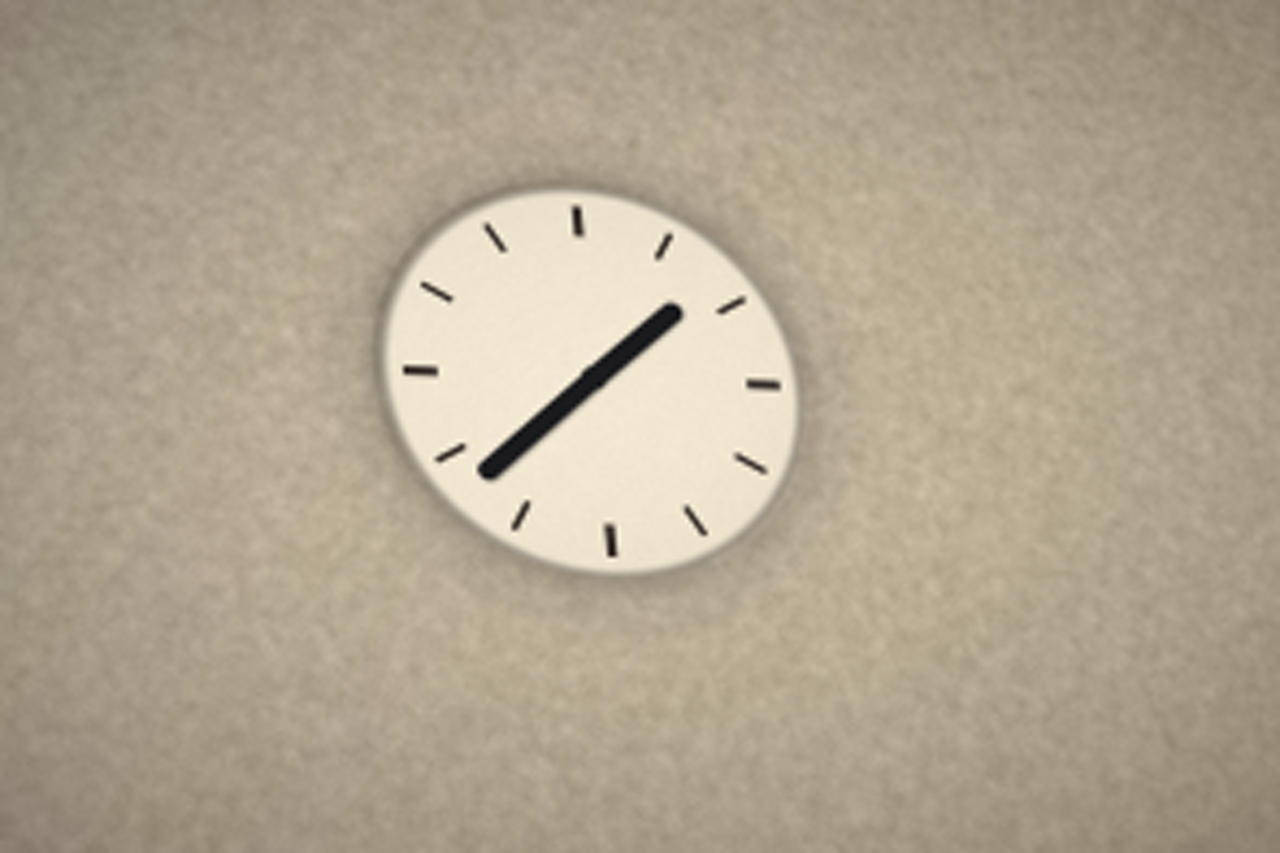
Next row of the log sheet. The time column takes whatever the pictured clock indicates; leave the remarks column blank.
1:38
